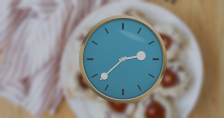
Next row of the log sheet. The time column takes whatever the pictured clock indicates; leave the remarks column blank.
2:38
